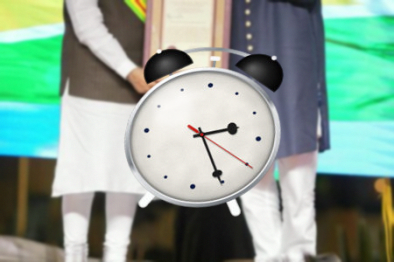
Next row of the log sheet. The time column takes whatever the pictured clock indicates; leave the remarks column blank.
2:25:20
